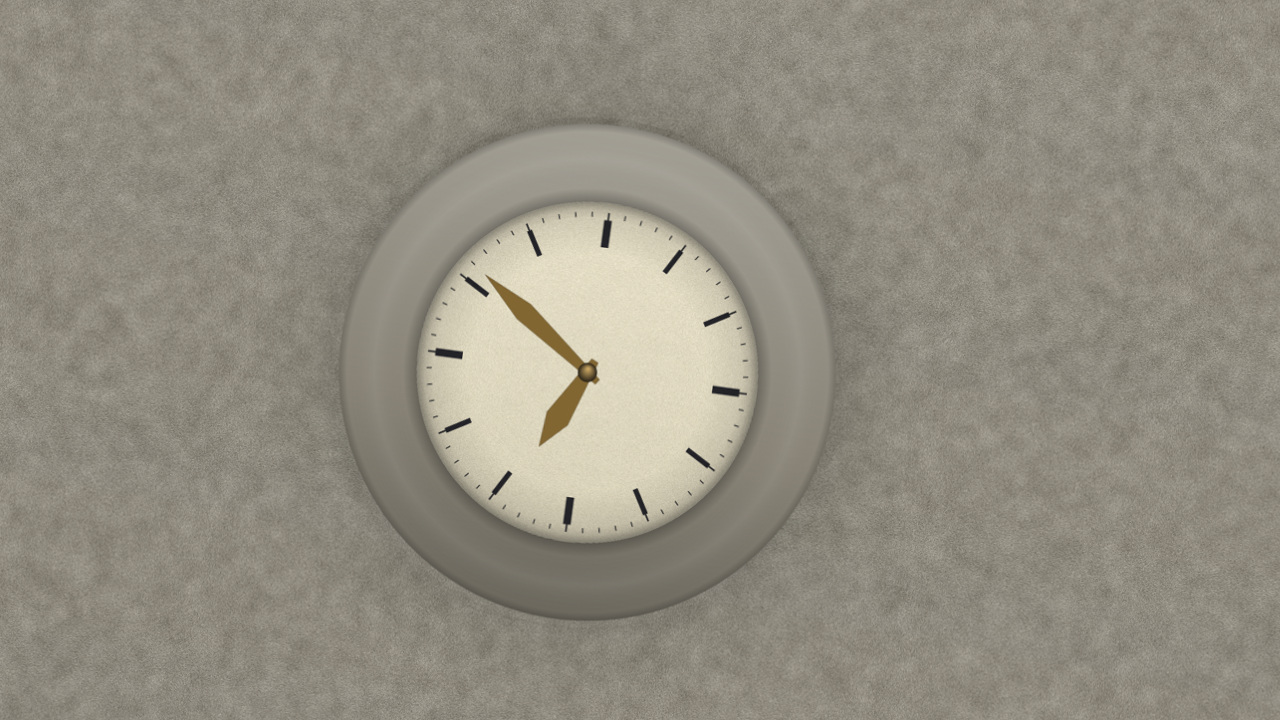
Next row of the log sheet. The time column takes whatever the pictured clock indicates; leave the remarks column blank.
6:51
